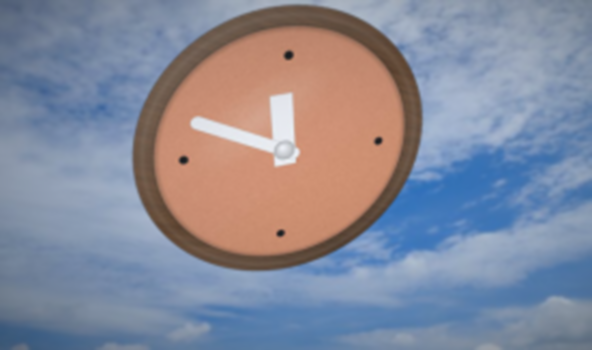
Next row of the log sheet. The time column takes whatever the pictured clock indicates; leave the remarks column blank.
11:49
